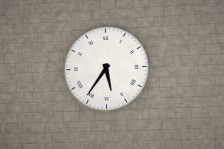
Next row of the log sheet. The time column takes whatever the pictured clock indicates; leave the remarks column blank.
5:36
